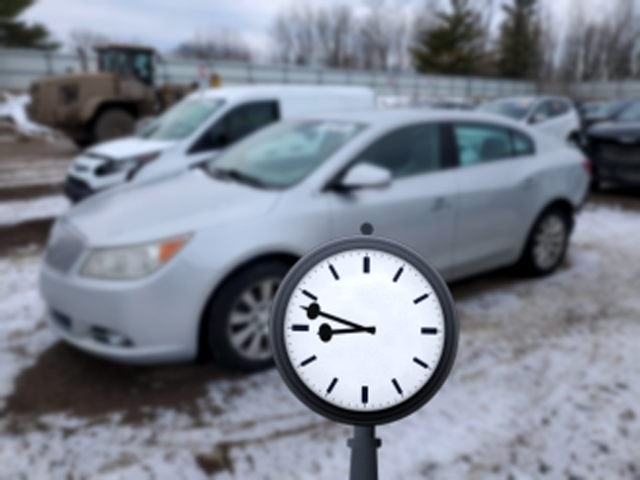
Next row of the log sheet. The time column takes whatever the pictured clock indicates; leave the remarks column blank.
8:48
